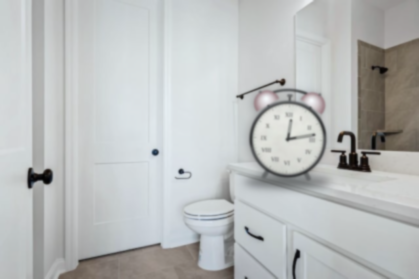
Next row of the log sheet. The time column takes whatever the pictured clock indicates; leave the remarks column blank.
12:13
